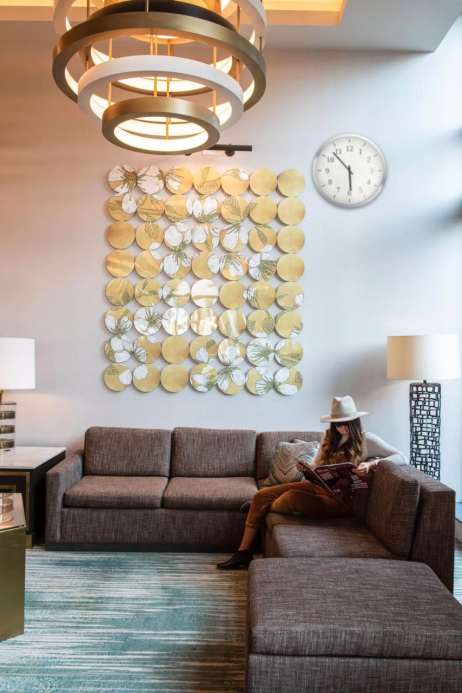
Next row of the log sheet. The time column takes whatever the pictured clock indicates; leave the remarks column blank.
5:53
